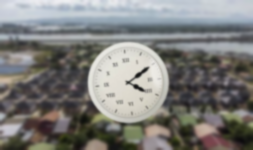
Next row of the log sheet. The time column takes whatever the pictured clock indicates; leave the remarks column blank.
4:10
